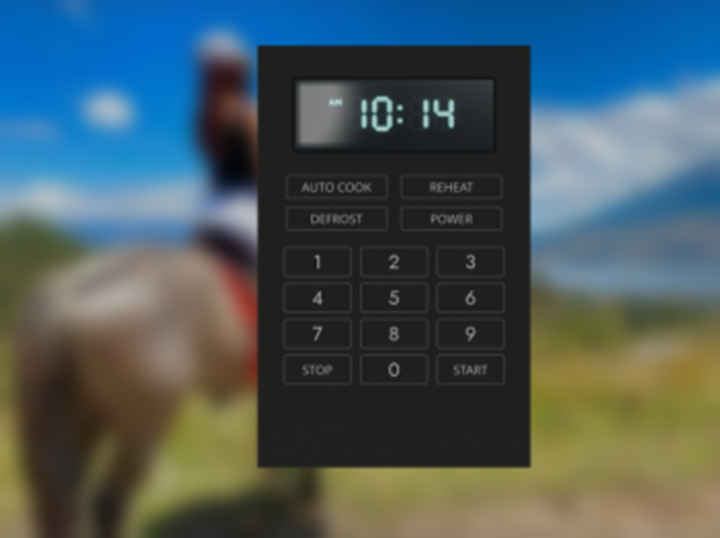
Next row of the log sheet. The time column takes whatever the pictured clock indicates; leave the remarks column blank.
10:14
